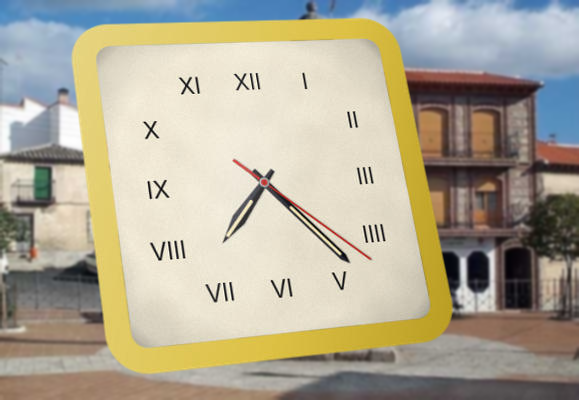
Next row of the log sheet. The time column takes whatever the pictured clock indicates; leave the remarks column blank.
7:23:22
